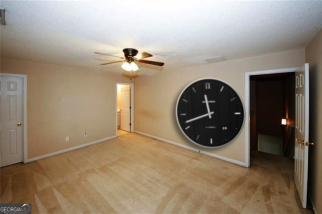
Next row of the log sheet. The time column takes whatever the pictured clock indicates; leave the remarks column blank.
11:42
